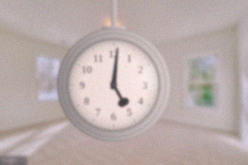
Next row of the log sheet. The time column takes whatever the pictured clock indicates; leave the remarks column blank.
5:01
